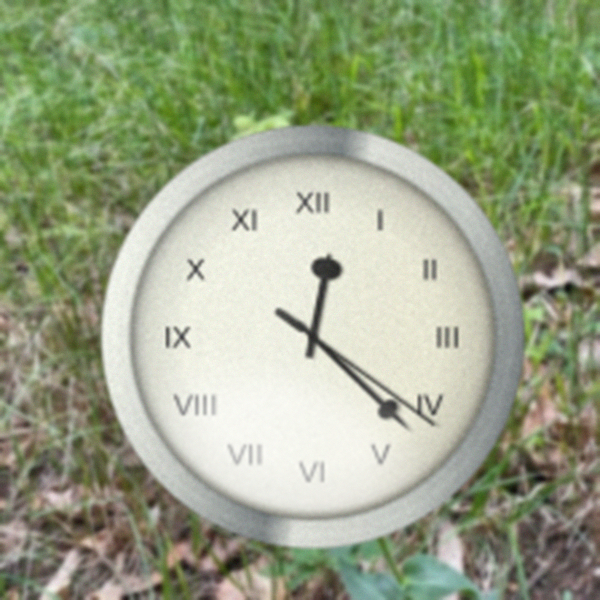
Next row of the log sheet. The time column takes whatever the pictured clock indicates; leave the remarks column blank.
12:22:21
